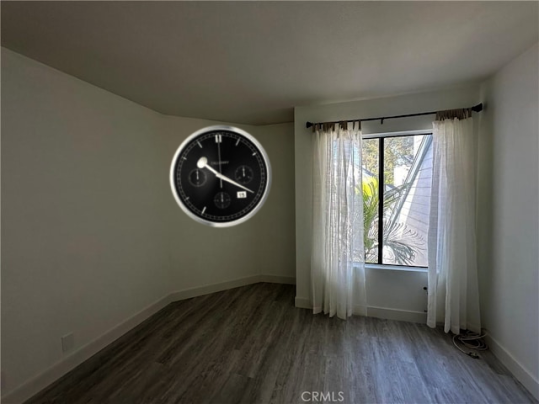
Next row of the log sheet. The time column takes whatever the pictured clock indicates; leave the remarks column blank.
10:20
